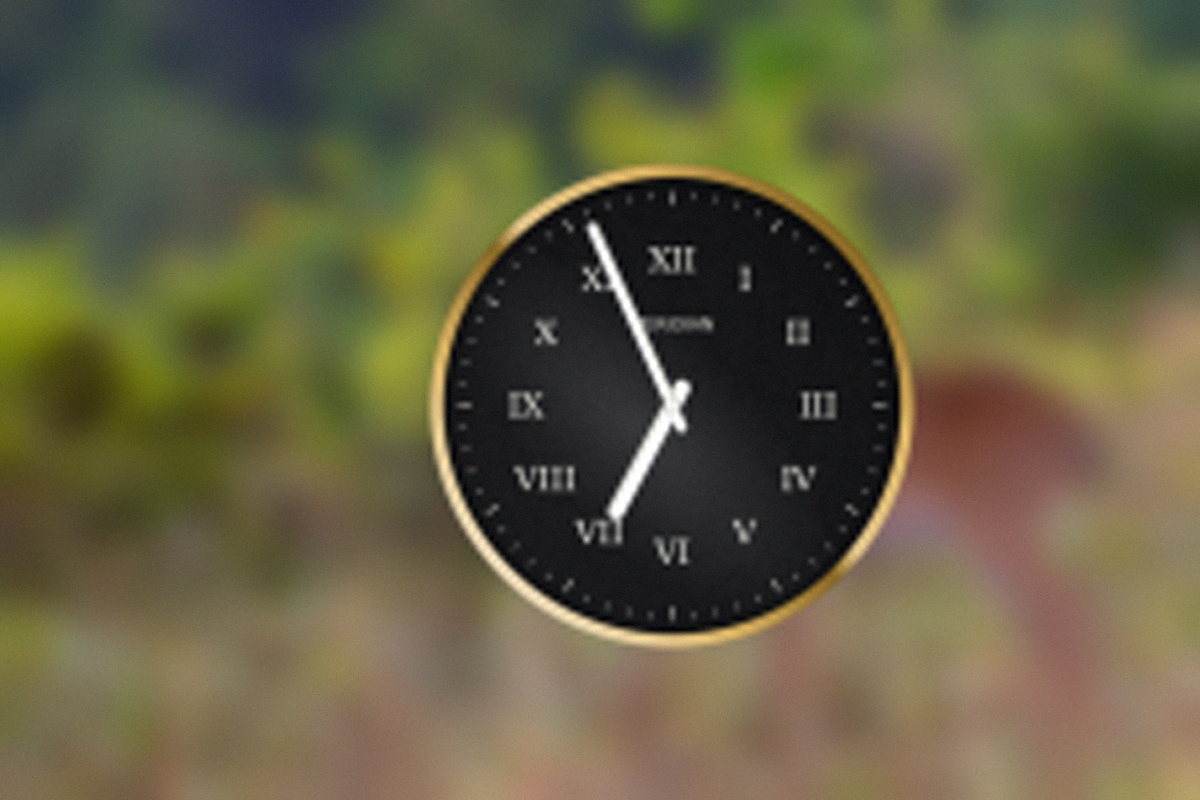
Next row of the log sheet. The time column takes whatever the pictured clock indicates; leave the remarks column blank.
6:56
